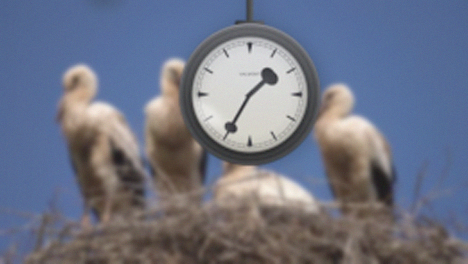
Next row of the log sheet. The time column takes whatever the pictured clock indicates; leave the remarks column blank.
1:35
